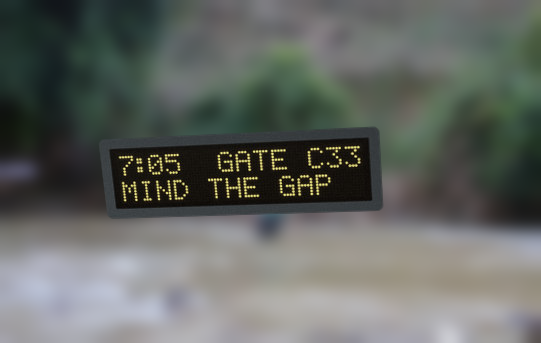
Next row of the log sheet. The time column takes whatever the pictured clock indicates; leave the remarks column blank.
7:05
